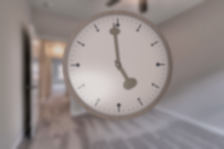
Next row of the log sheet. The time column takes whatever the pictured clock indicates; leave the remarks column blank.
4:59
